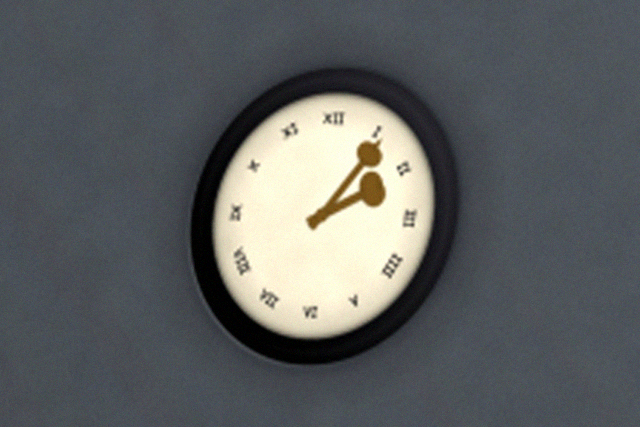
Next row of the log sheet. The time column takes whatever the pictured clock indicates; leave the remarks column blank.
2:06
